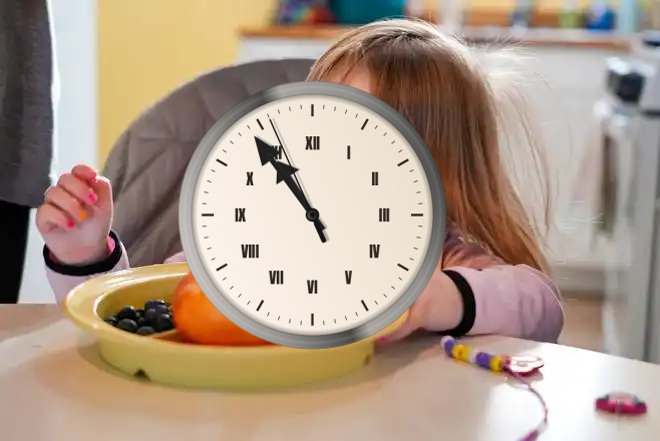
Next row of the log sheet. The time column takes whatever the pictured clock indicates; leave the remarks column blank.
10:53:56
